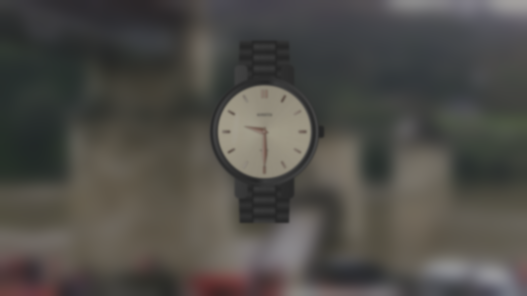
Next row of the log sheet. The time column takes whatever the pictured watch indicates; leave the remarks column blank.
9:30
